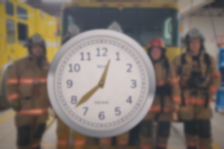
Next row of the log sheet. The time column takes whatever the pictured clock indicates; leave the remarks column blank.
12:38
